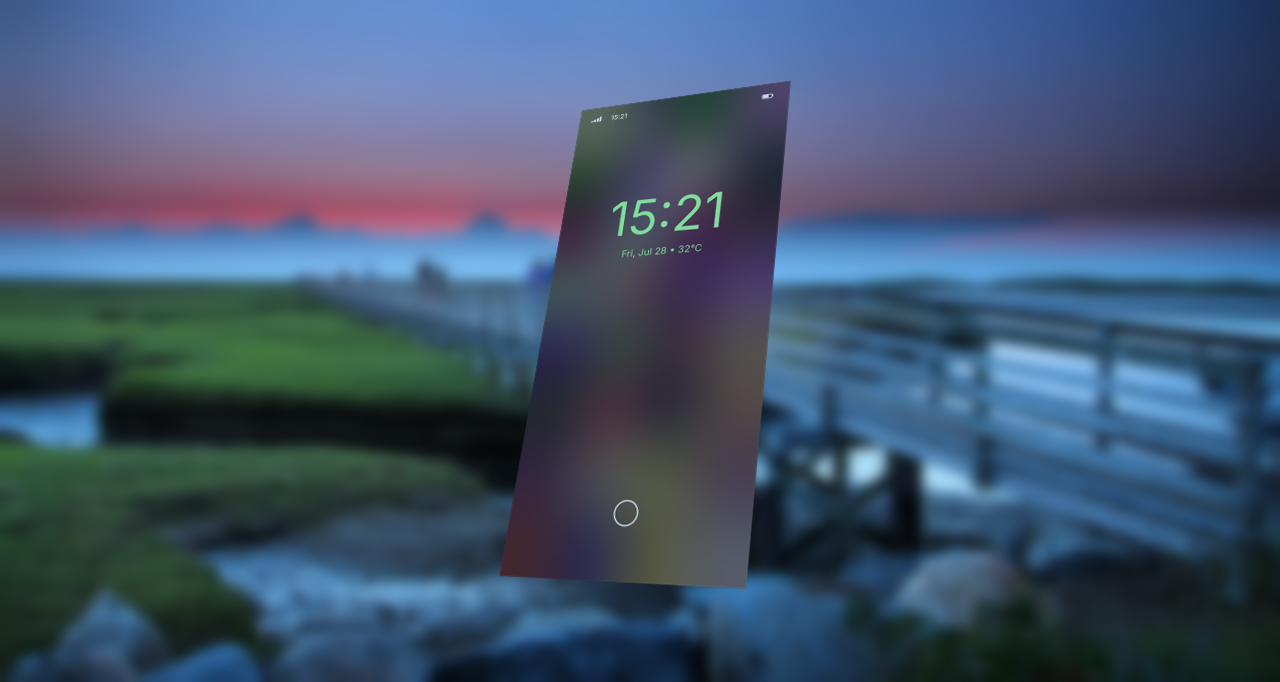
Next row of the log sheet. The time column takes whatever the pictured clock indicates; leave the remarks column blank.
15:21
